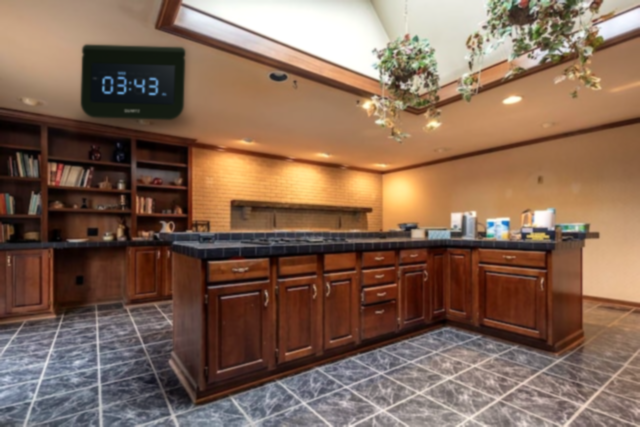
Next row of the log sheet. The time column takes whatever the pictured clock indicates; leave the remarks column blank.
3:43
